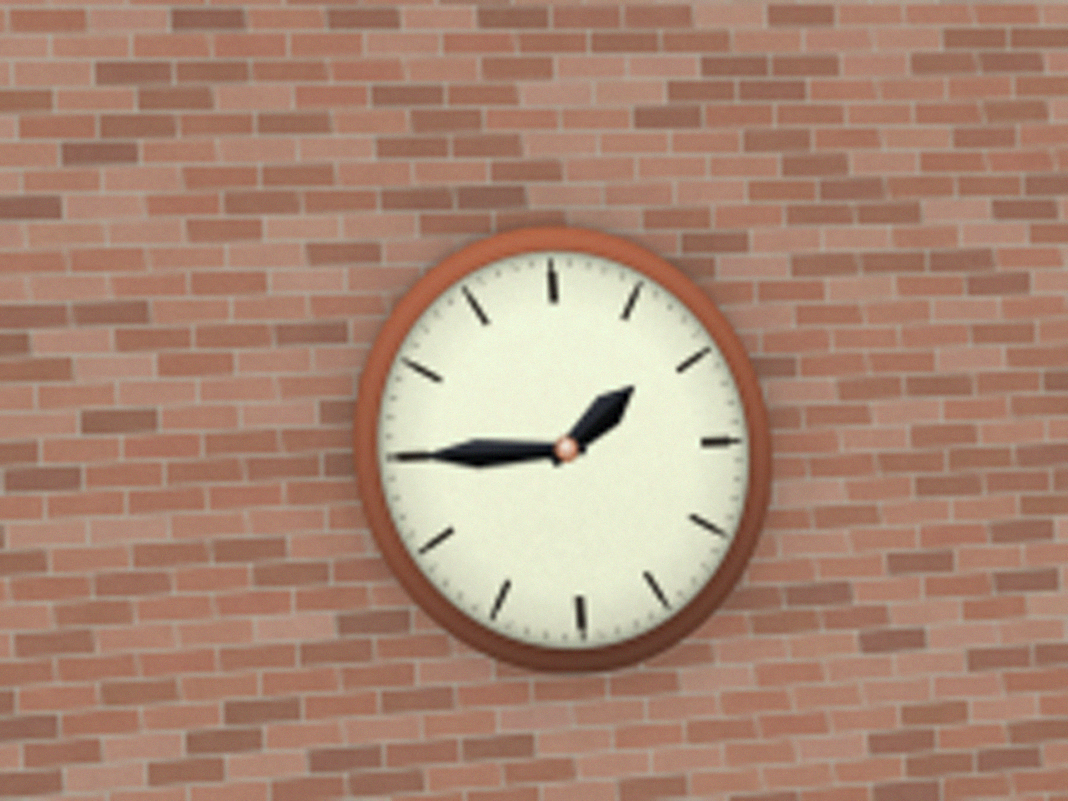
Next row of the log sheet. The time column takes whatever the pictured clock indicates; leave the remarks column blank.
1:45
